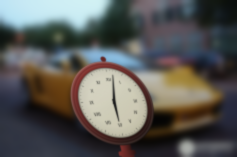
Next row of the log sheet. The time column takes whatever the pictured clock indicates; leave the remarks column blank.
6:02
